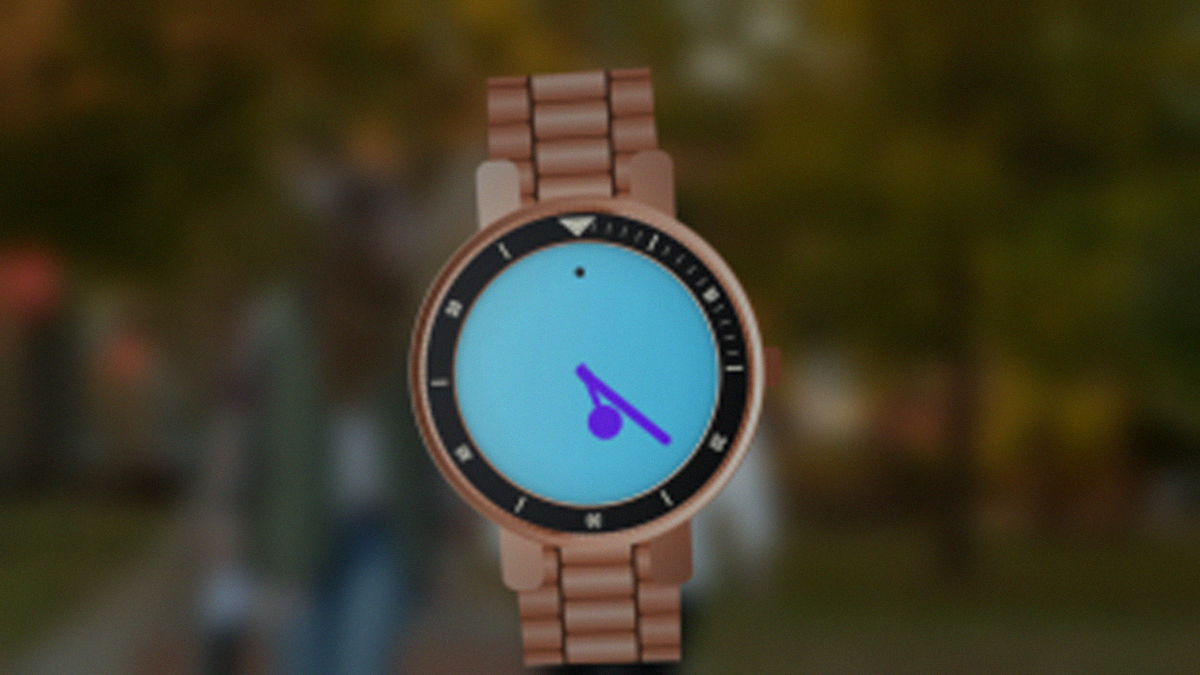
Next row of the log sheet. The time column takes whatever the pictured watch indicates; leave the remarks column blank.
5:22
